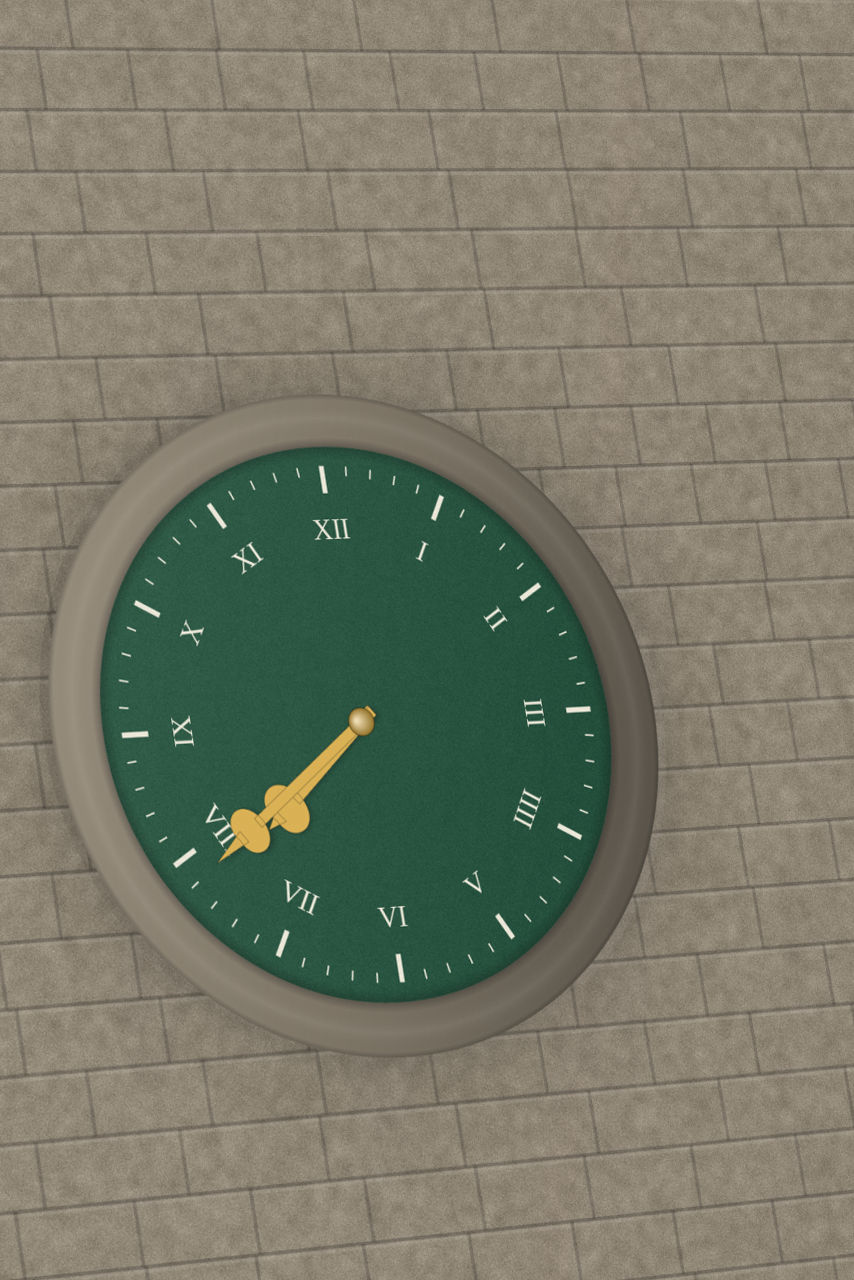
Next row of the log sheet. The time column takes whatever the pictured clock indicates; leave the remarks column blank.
7:39
